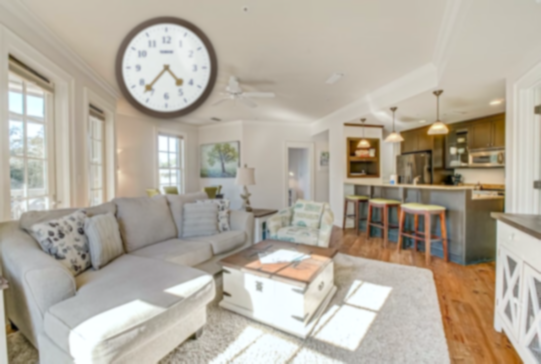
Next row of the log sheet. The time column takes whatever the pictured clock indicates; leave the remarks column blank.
4:37
